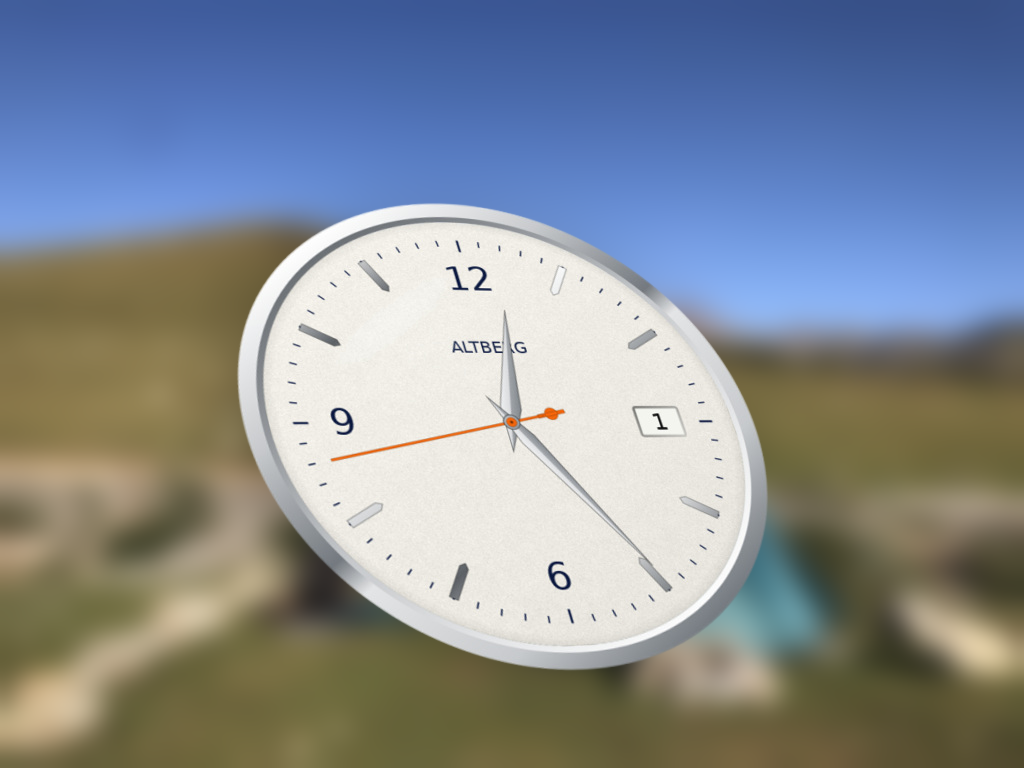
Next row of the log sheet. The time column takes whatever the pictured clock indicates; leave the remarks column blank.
12:24:43
